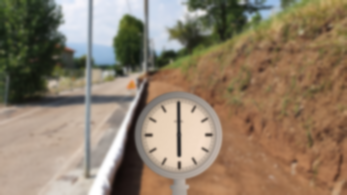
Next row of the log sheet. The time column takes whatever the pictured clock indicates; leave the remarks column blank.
6:00
